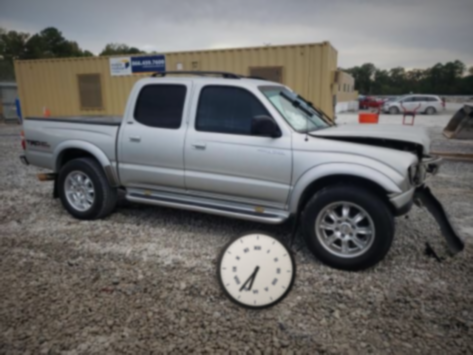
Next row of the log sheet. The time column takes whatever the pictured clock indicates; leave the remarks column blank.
6:36
